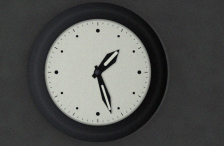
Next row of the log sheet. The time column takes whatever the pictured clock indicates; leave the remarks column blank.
1:27
